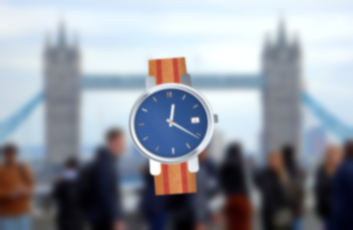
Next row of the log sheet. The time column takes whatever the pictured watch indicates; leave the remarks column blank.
12:21
